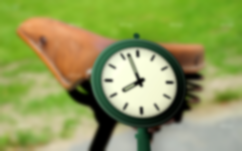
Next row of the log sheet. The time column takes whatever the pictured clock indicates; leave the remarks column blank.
7:57
